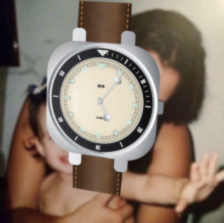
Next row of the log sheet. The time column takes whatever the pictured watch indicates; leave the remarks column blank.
5:06
